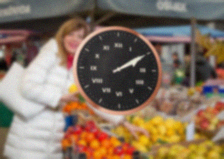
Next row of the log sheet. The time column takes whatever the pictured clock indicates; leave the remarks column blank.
2:10
